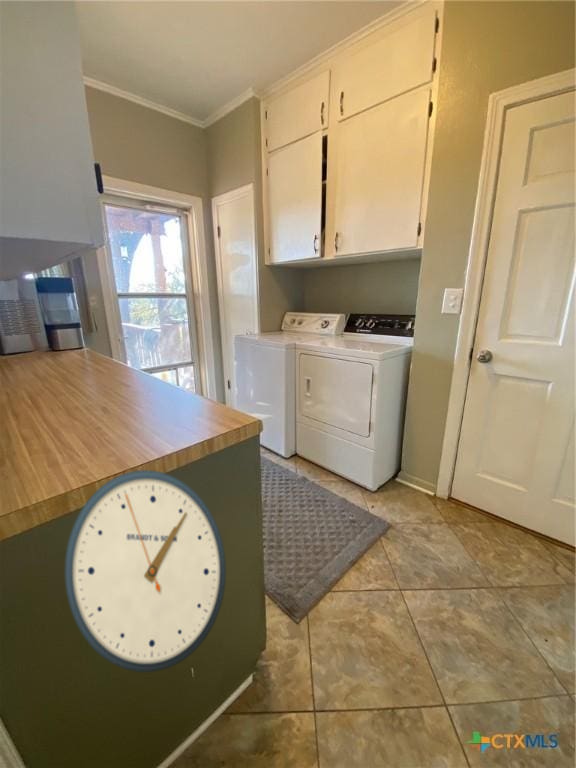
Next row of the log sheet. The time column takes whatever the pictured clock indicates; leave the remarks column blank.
1:05:56
